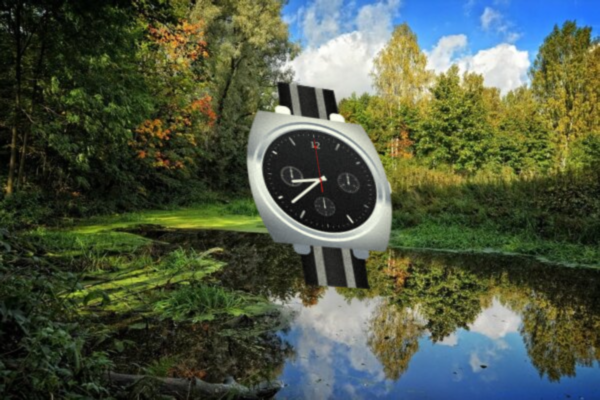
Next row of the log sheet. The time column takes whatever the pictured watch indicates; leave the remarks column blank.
8:38
